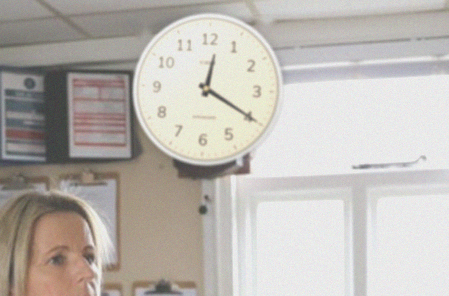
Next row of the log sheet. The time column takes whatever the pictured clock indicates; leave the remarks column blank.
12:20
